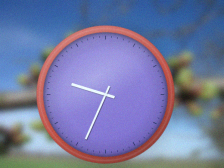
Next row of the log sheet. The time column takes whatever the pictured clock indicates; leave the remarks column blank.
9:34
